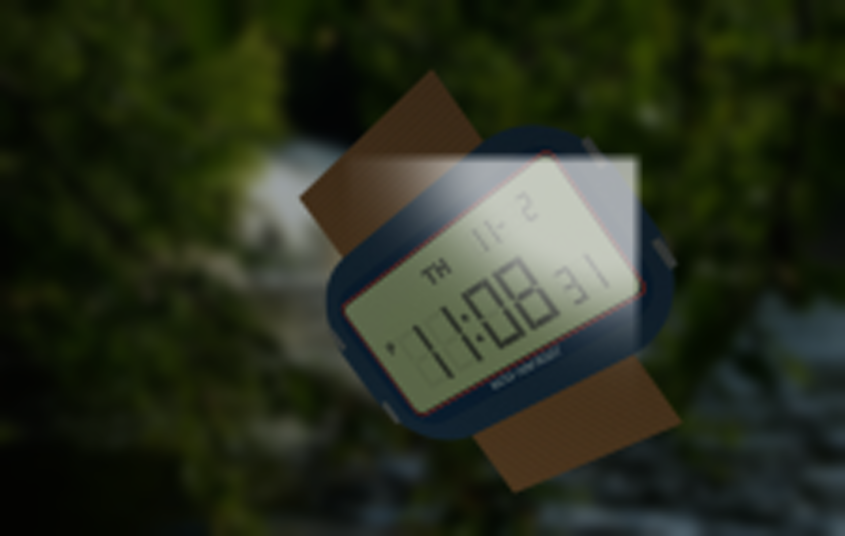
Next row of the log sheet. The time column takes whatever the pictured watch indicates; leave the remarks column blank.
11:08:31
